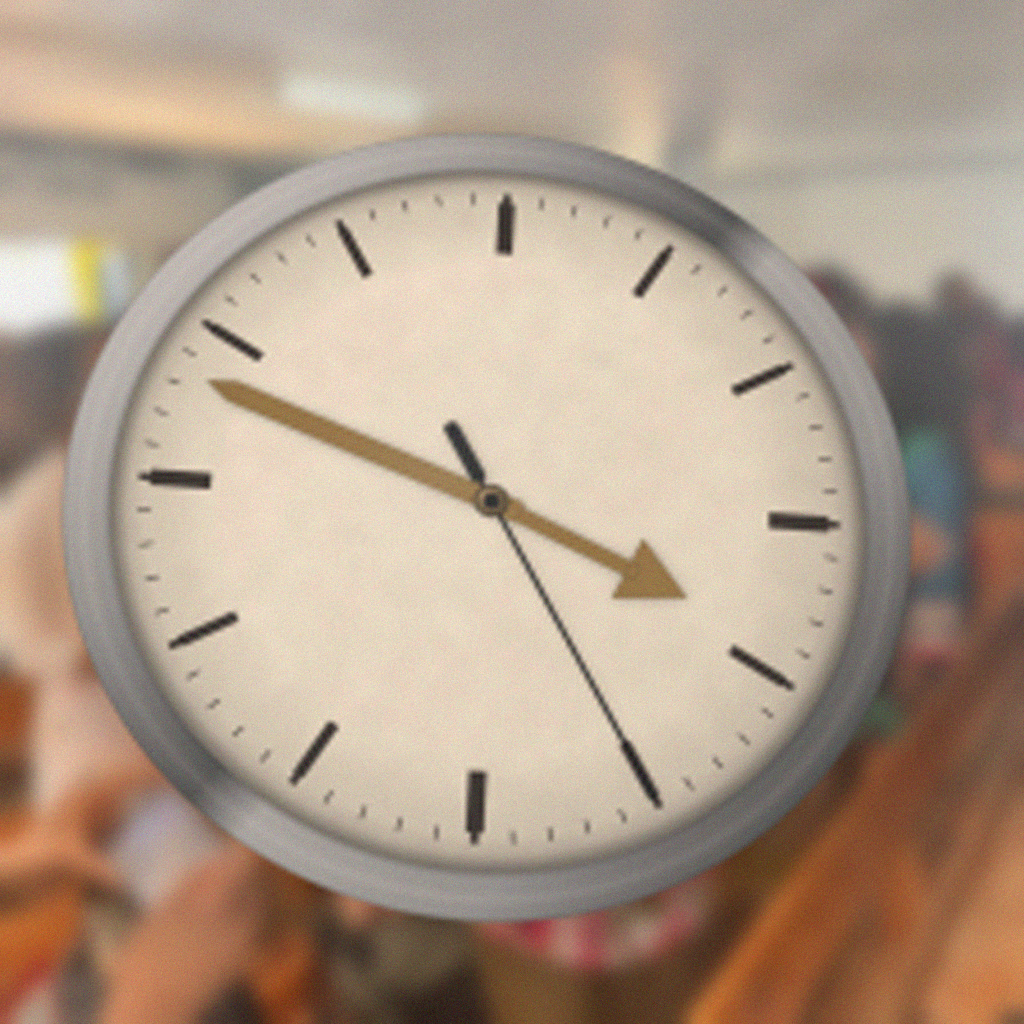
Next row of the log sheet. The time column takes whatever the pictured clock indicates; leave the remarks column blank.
3:48:25
